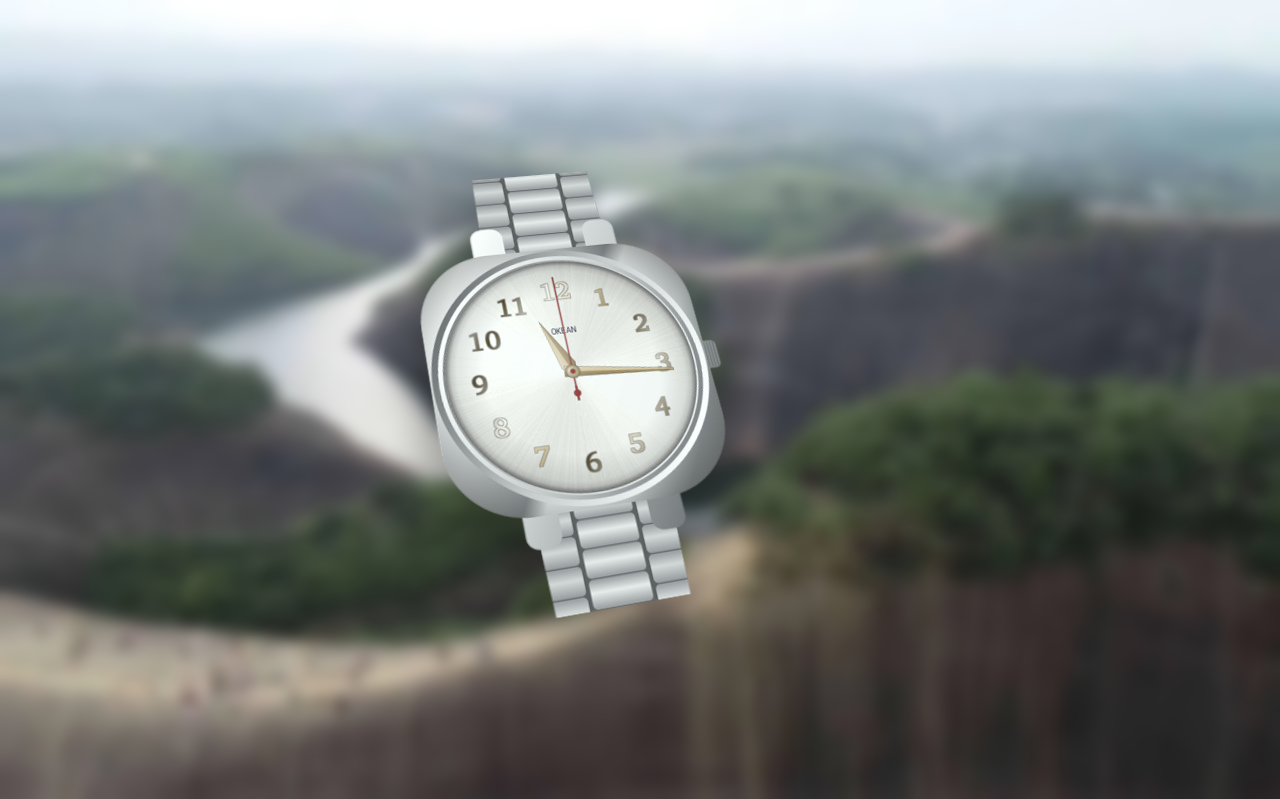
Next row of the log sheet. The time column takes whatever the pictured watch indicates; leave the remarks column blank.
11:16:00
